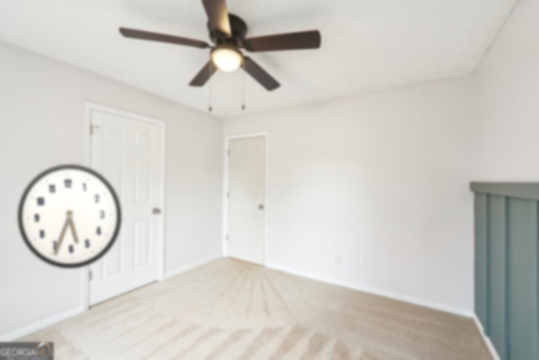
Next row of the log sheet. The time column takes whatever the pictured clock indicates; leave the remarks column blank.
5:34
